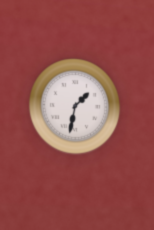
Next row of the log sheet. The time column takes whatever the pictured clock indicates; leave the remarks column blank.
1:32
